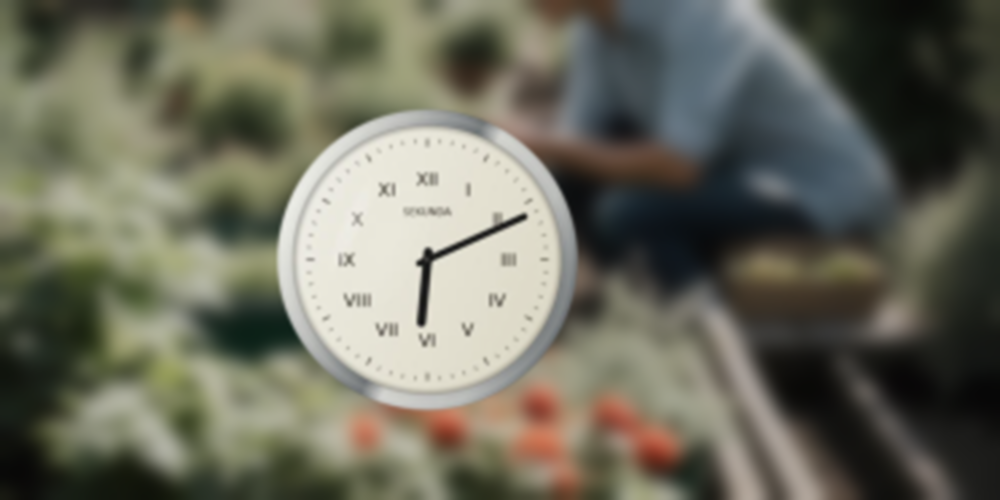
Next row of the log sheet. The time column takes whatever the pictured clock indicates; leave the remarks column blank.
6:11
